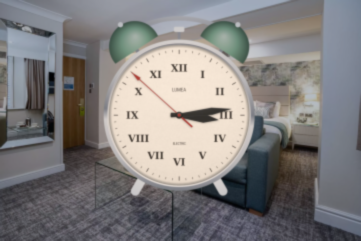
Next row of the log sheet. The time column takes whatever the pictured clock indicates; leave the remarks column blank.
3:13:52
